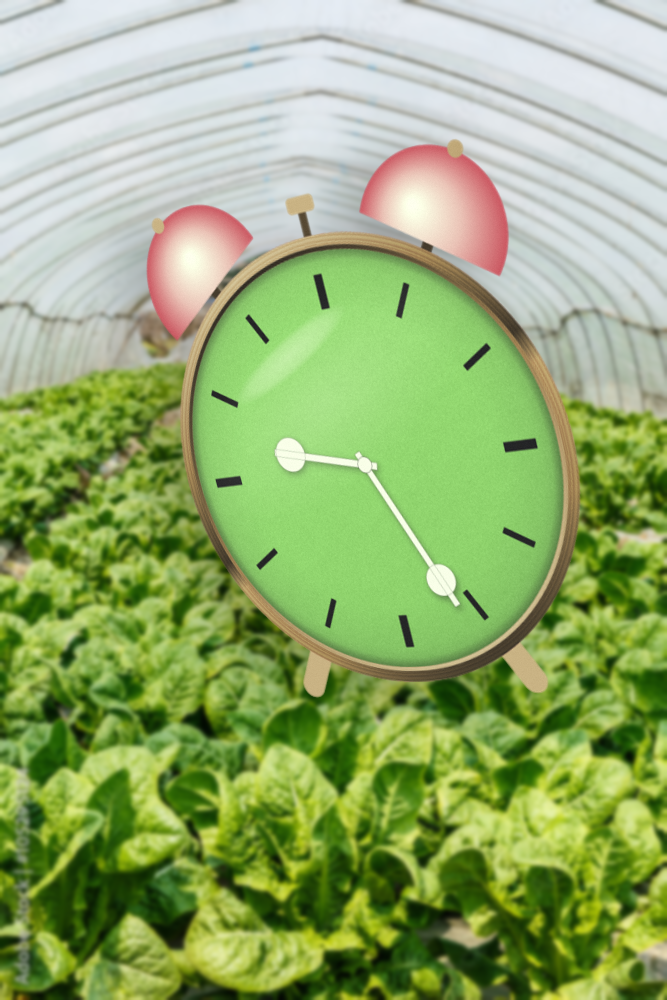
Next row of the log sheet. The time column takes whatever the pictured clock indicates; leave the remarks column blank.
9:26
